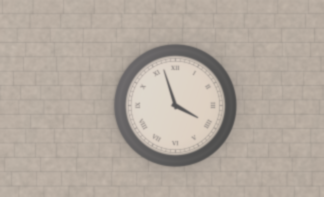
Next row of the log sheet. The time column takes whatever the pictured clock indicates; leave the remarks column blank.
3:57
